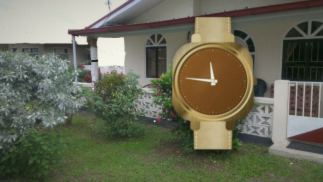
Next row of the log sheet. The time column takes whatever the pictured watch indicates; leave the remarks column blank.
11:46
